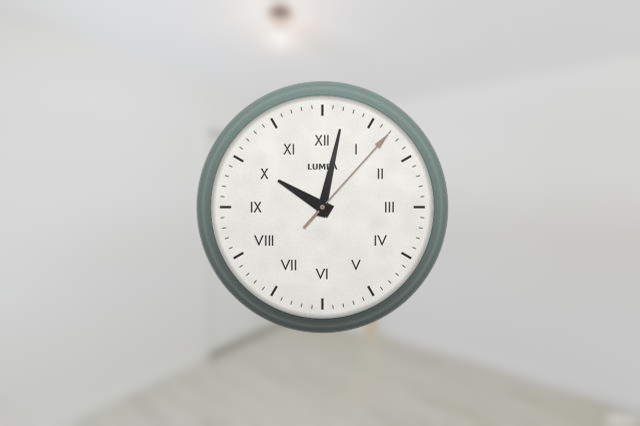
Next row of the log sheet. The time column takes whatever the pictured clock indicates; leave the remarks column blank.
10:02:07
